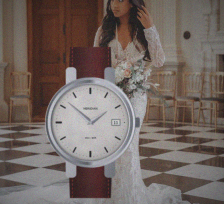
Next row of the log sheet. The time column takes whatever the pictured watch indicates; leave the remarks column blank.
1:52
